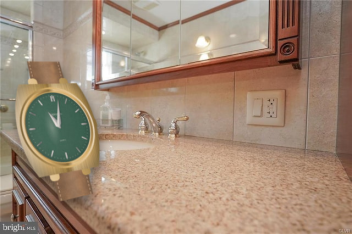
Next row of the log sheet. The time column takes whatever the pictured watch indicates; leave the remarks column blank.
11:02
